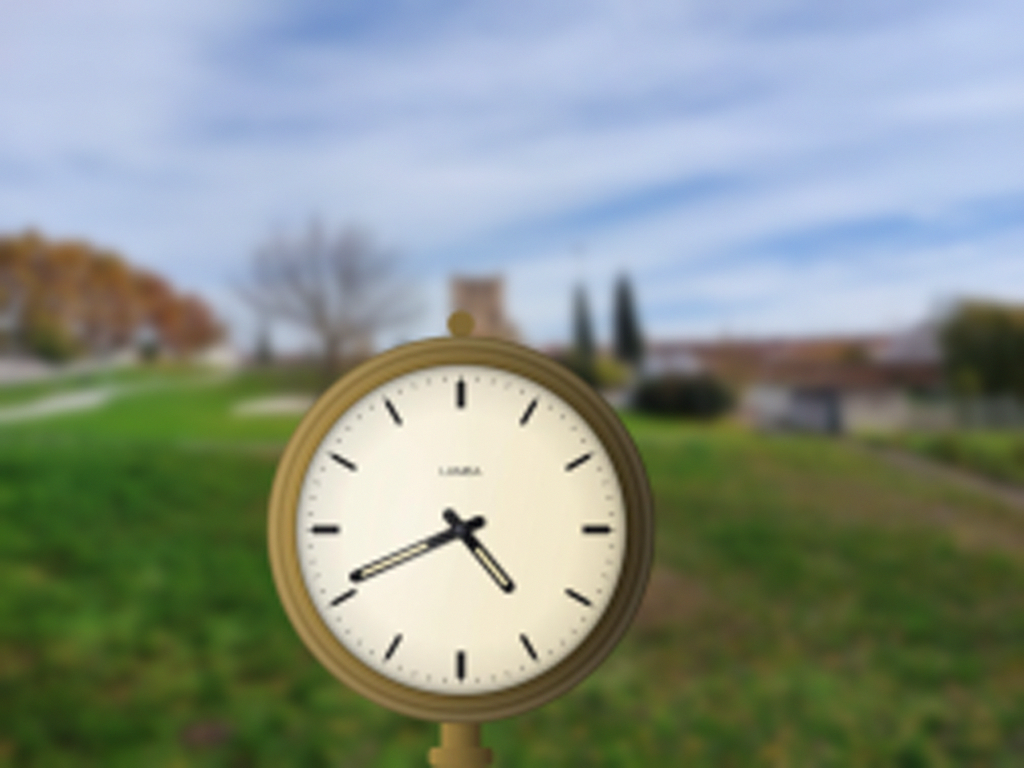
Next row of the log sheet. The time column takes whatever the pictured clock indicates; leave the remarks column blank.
4:41
